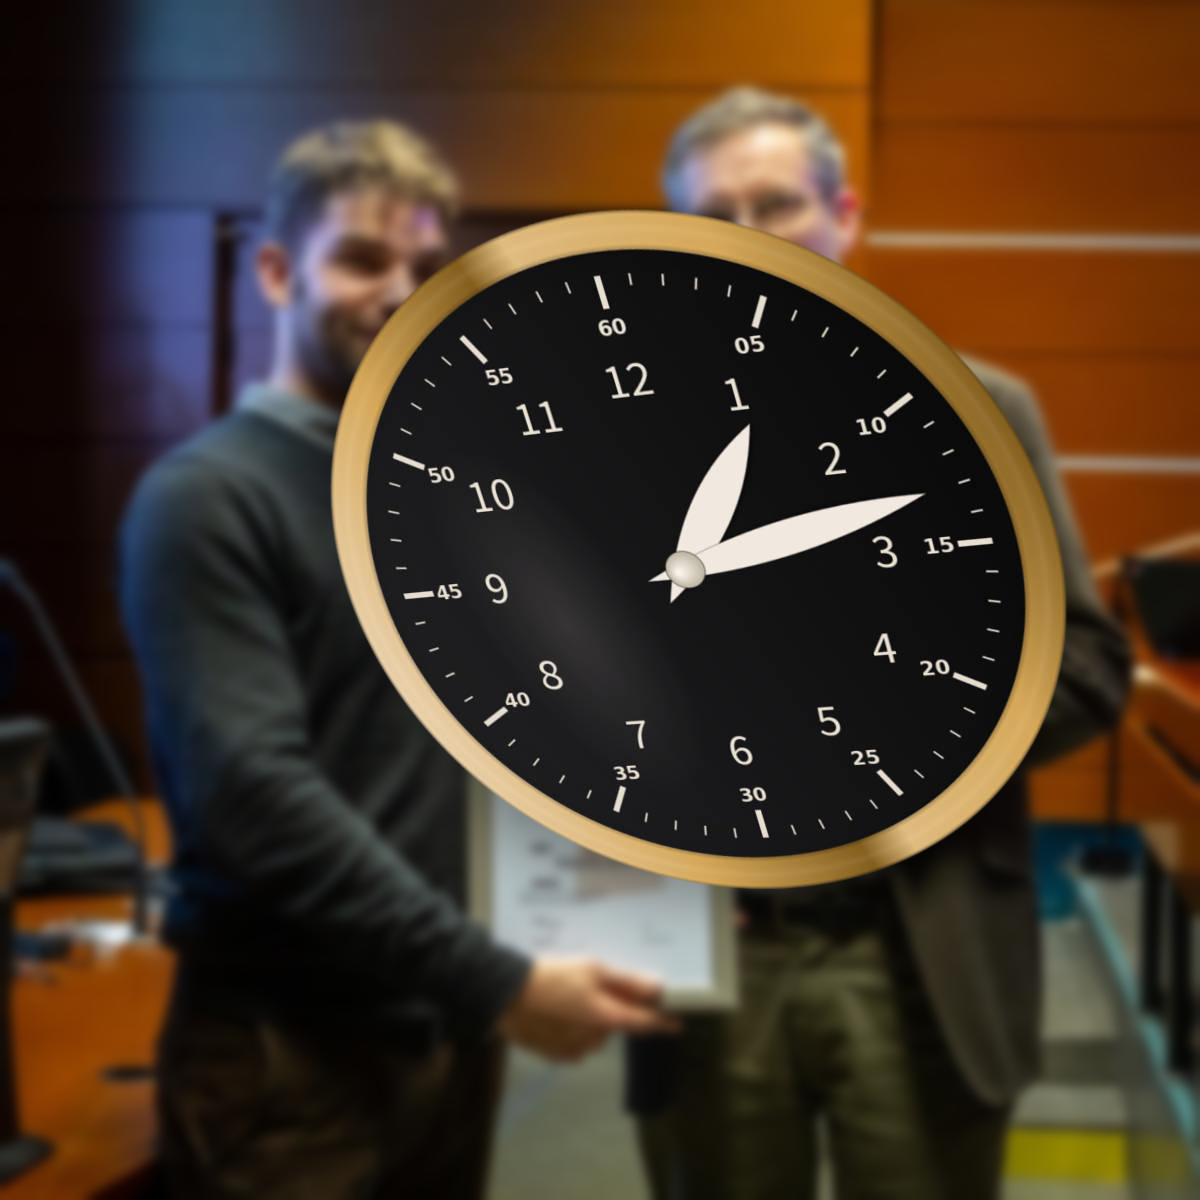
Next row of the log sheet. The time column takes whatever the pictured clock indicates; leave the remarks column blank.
1:13
